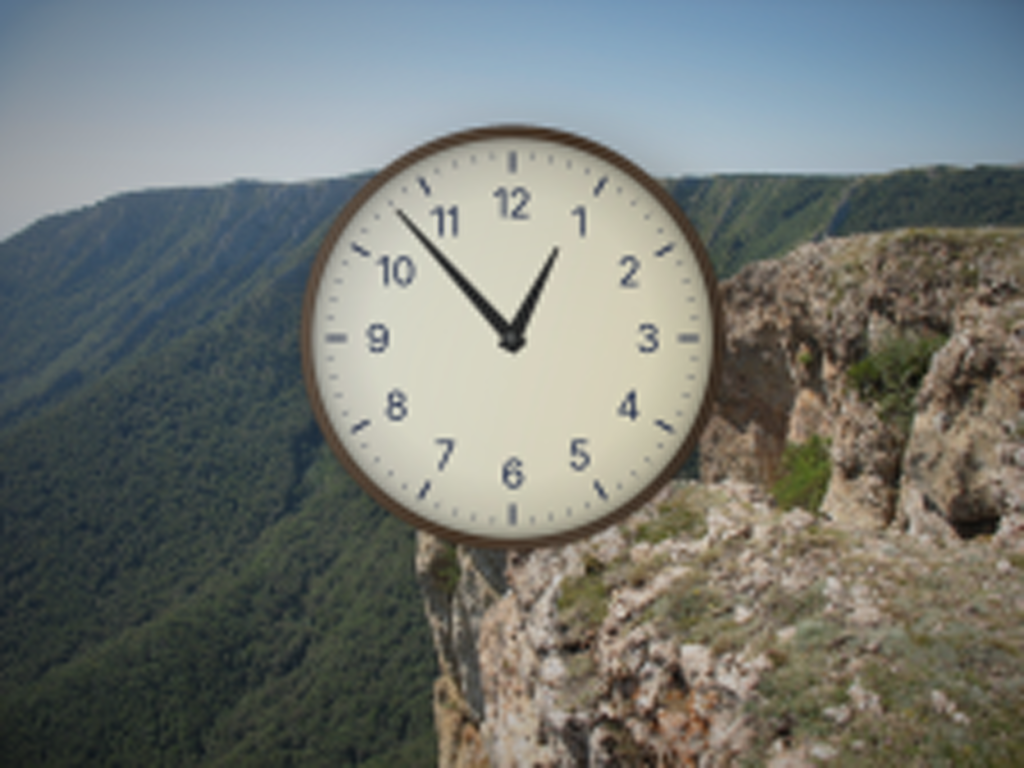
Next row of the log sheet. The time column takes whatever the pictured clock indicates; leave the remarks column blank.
12:53
